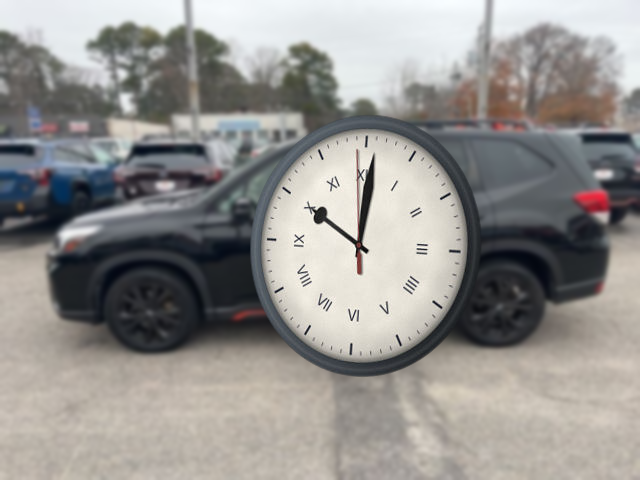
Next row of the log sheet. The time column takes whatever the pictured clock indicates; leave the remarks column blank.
10:00:59
